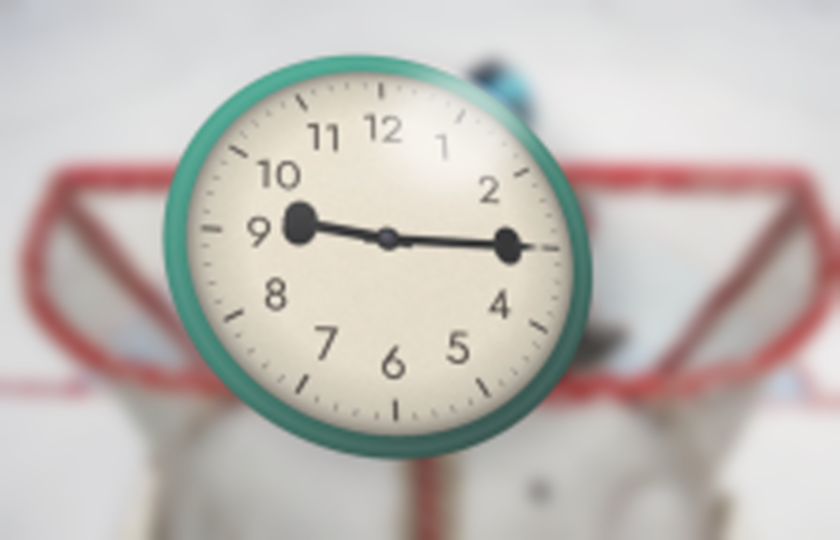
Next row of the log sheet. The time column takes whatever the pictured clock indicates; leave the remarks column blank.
9:15
